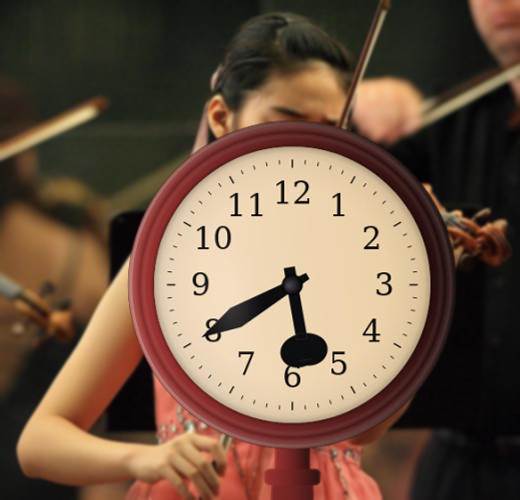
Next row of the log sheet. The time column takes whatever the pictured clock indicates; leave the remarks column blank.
5:40
